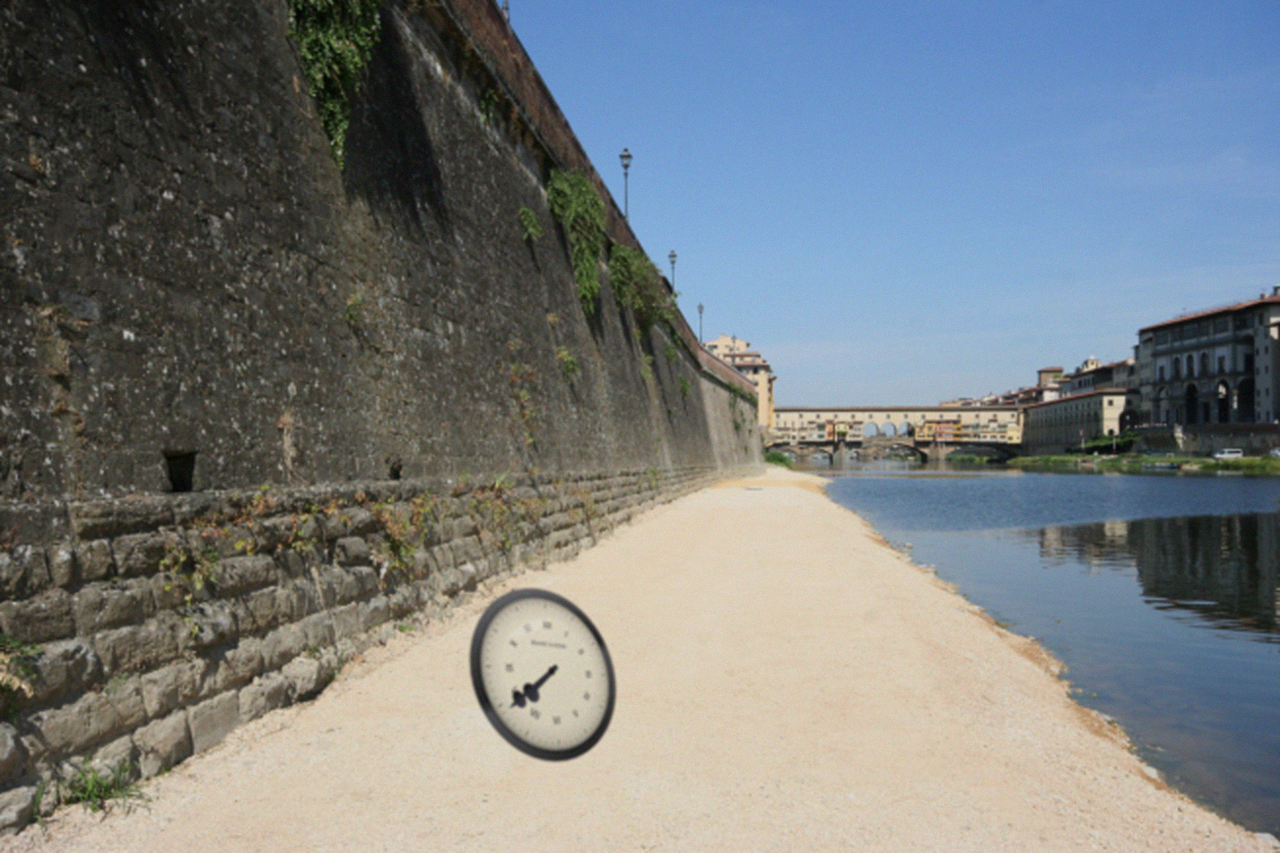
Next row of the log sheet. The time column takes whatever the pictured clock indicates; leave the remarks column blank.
7:39
